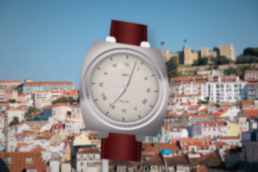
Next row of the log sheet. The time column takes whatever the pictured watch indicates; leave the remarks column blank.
7:03
